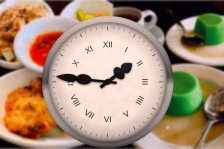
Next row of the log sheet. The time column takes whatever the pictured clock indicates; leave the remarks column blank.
1:46
